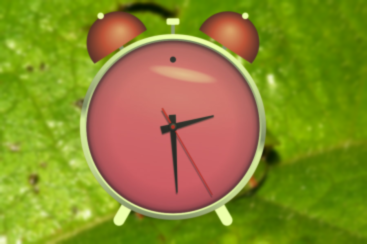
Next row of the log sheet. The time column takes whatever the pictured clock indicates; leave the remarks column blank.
2:29:25
